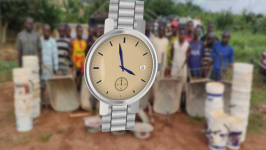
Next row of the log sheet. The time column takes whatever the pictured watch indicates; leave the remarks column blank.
3:58
